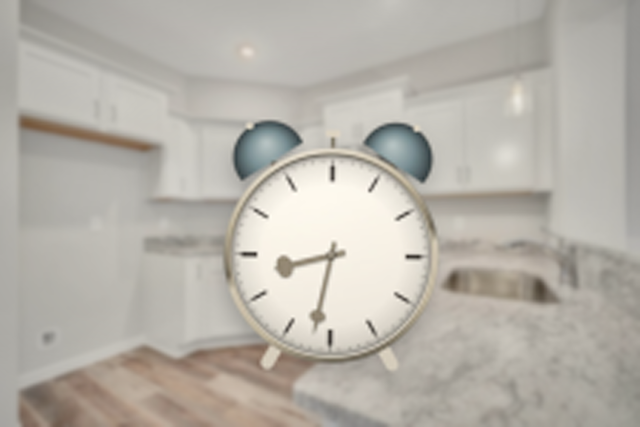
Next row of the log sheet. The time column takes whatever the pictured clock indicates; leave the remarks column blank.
8:32
